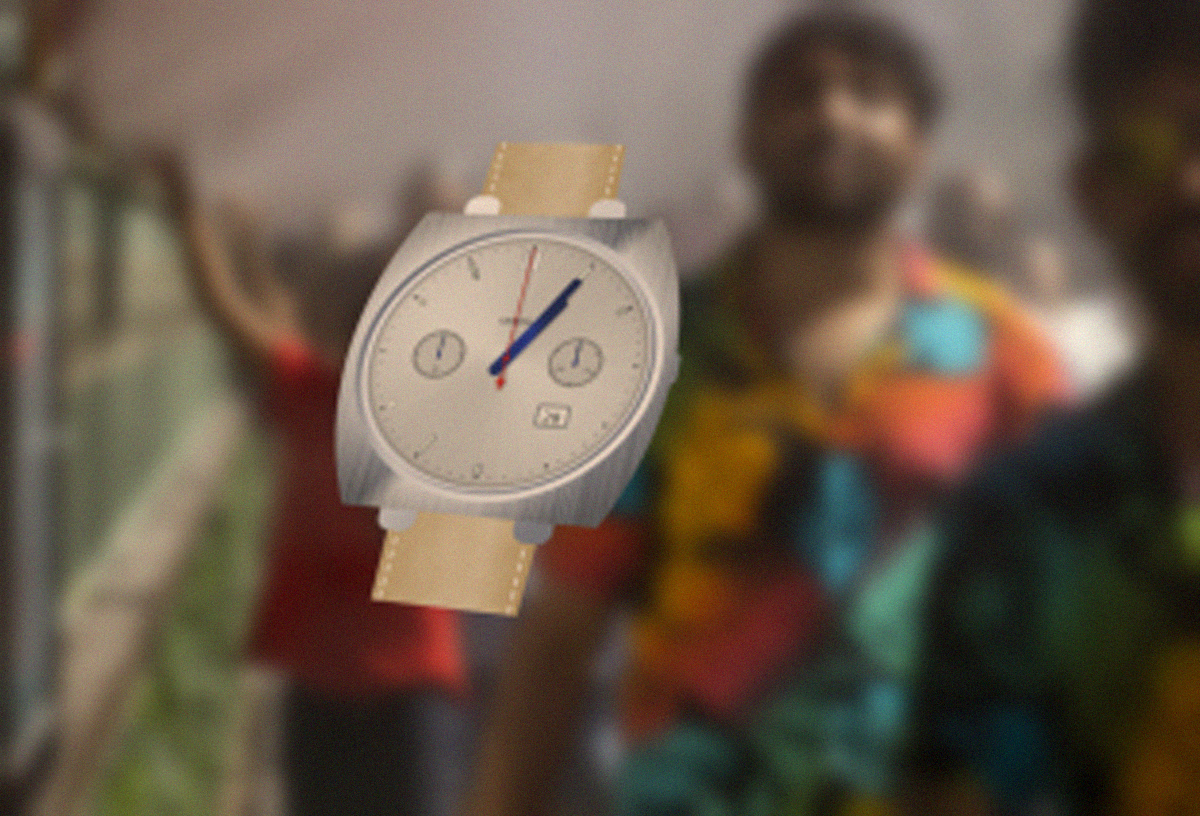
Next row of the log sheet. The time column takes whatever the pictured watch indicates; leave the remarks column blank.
1:05
